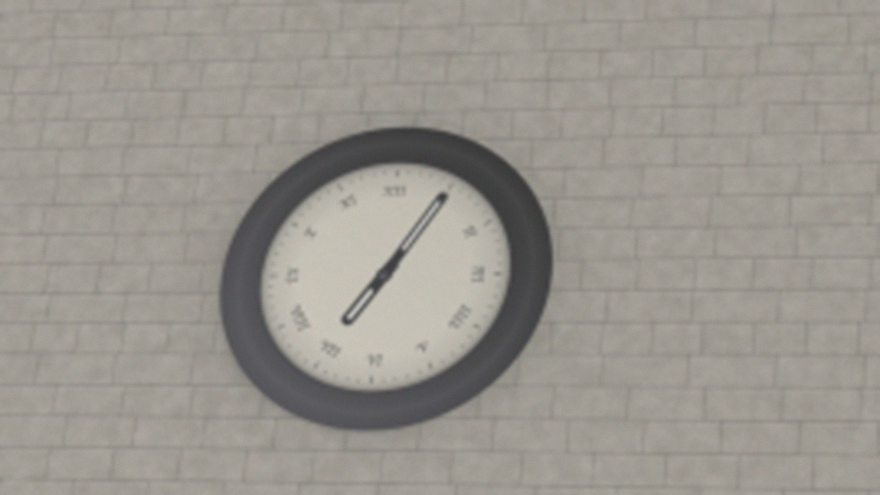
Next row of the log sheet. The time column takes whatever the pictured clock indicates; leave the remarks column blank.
7:05
